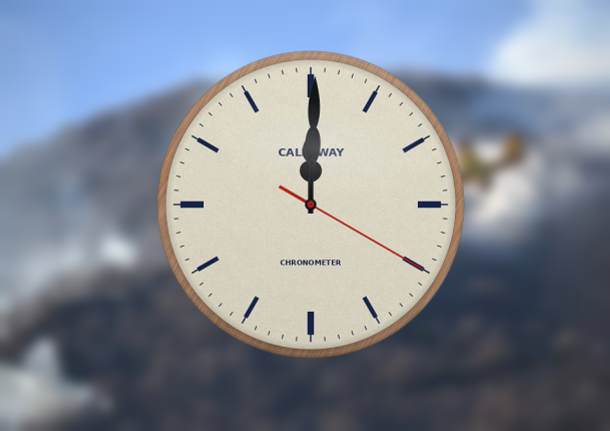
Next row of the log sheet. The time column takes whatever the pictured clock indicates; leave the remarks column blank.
12:00:20
